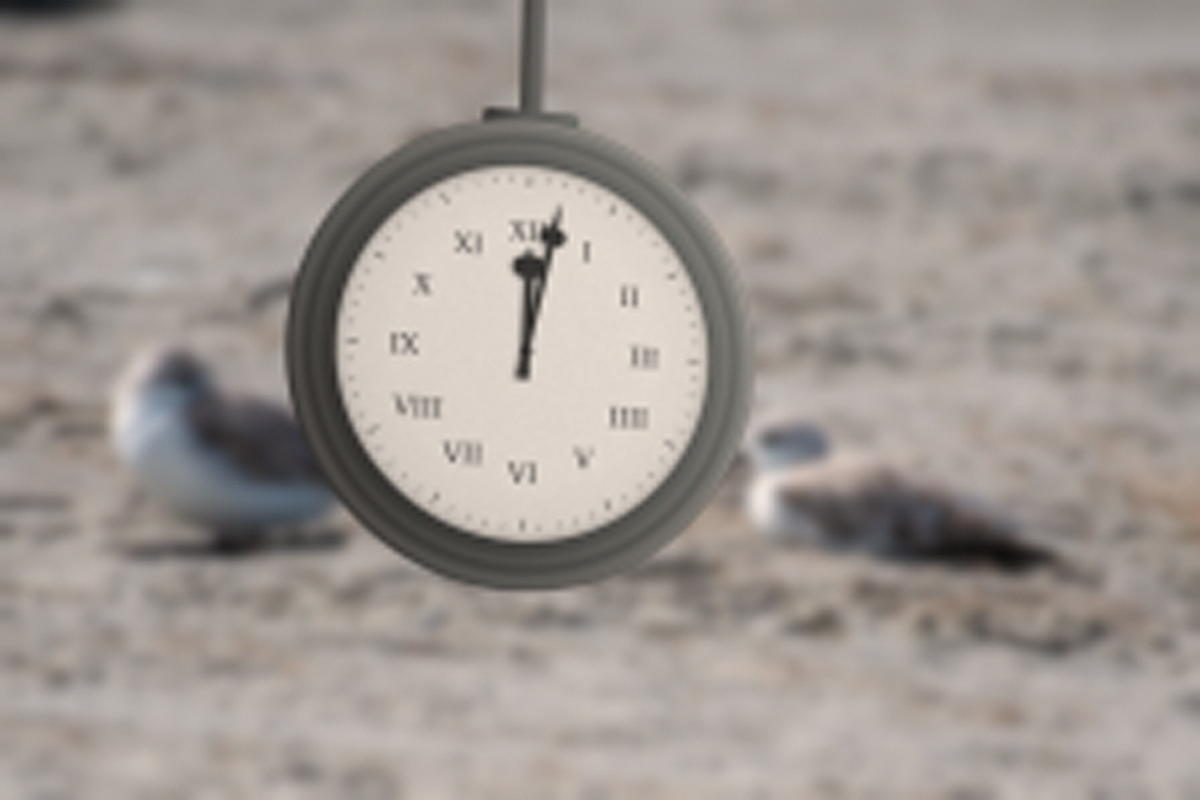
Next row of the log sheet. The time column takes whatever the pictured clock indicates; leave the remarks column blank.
12:02
